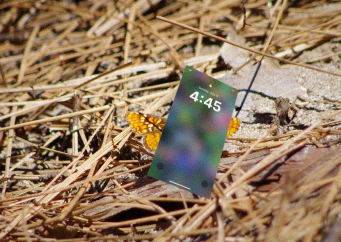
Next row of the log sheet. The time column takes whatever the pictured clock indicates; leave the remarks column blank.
4:45
